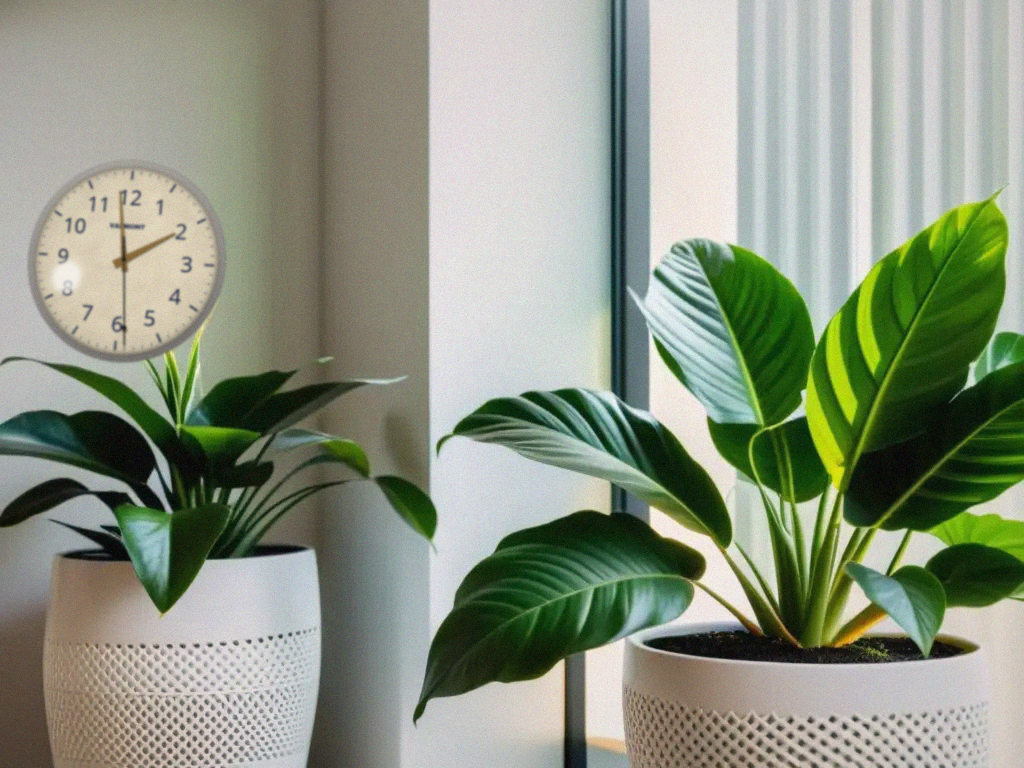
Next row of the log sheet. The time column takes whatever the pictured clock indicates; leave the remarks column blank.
1:58:29
